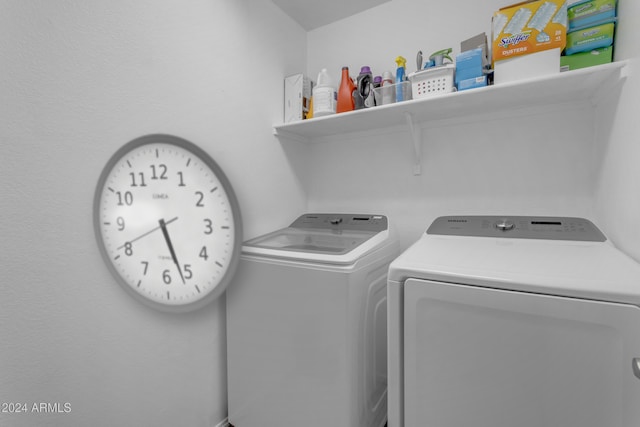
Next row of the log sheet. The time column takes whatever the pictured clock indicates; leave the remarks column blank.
5:26:41
